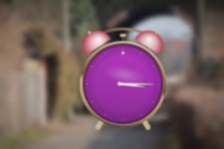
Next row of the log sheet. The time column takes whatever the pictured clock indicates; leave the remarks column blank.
3:15
